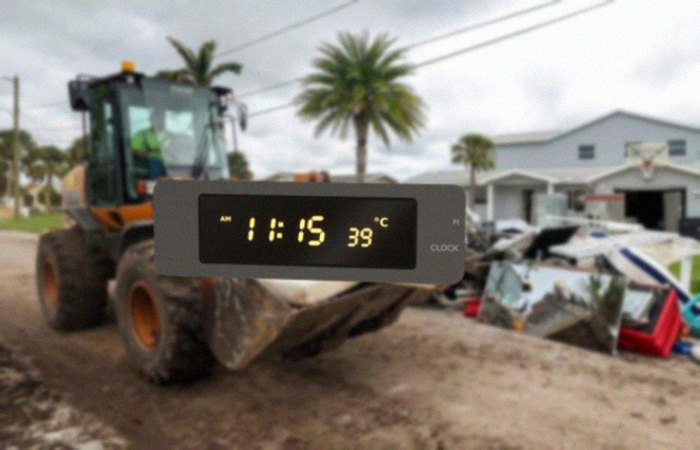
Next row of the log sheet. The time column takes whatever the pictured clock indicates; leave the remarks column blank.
11:15
